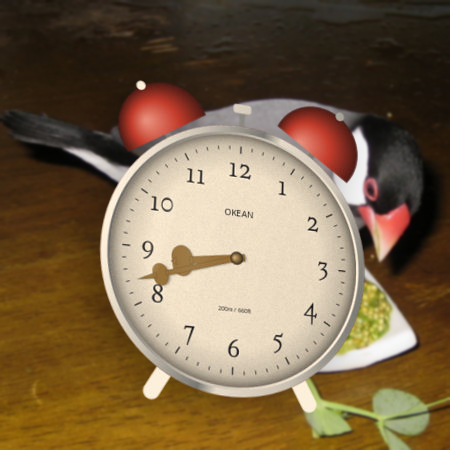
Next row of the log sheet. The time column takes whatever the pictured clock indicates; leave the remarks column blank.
8:42
